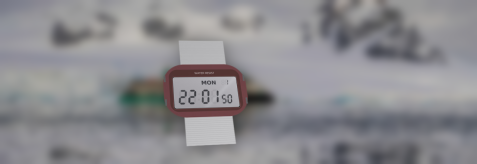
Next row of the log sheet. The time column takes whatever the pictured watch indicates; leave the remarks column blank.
22:01:50
